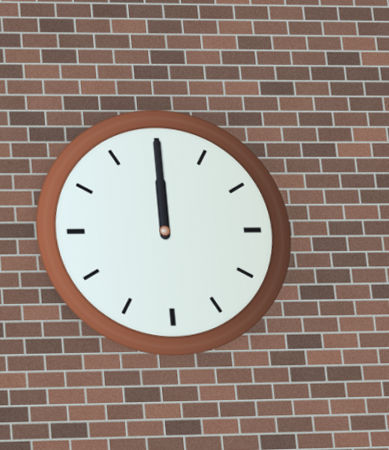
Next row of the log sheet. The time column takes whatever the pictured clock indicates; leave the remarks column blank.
12:00
